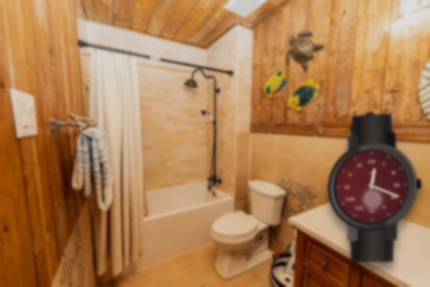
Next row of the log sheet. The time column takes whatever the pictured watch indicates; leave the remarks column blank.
12:19
